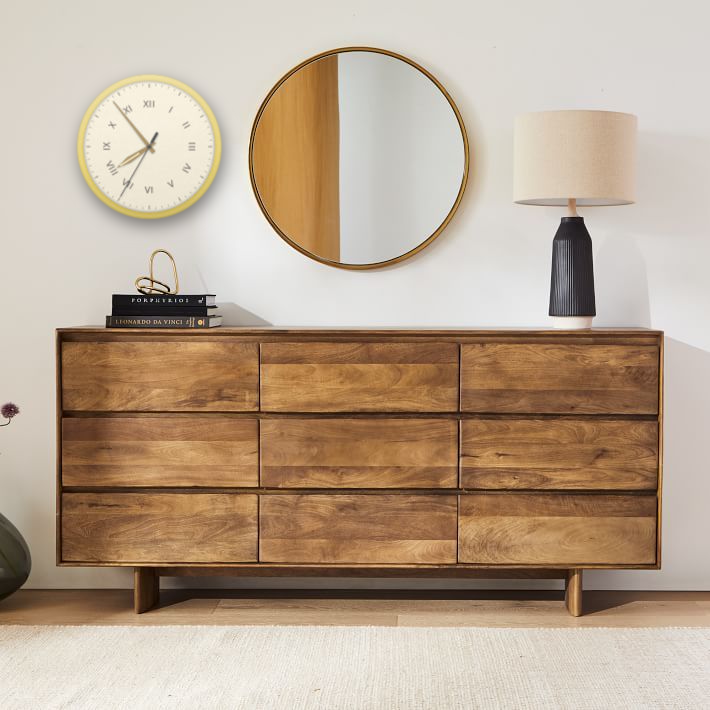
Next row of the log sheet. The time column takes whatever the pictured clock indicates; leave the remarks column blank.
7:53:35
